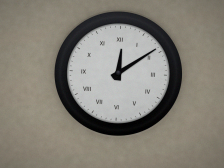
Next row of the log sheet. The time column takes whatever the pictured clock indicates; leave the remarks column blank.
12:09
